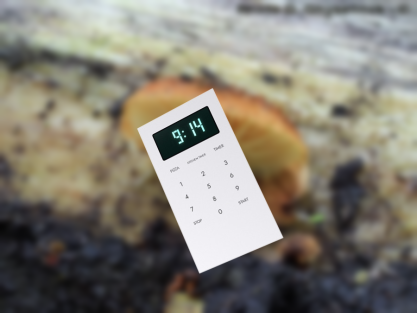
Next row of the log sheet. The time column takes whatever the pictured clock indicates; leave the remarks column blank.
9:14
